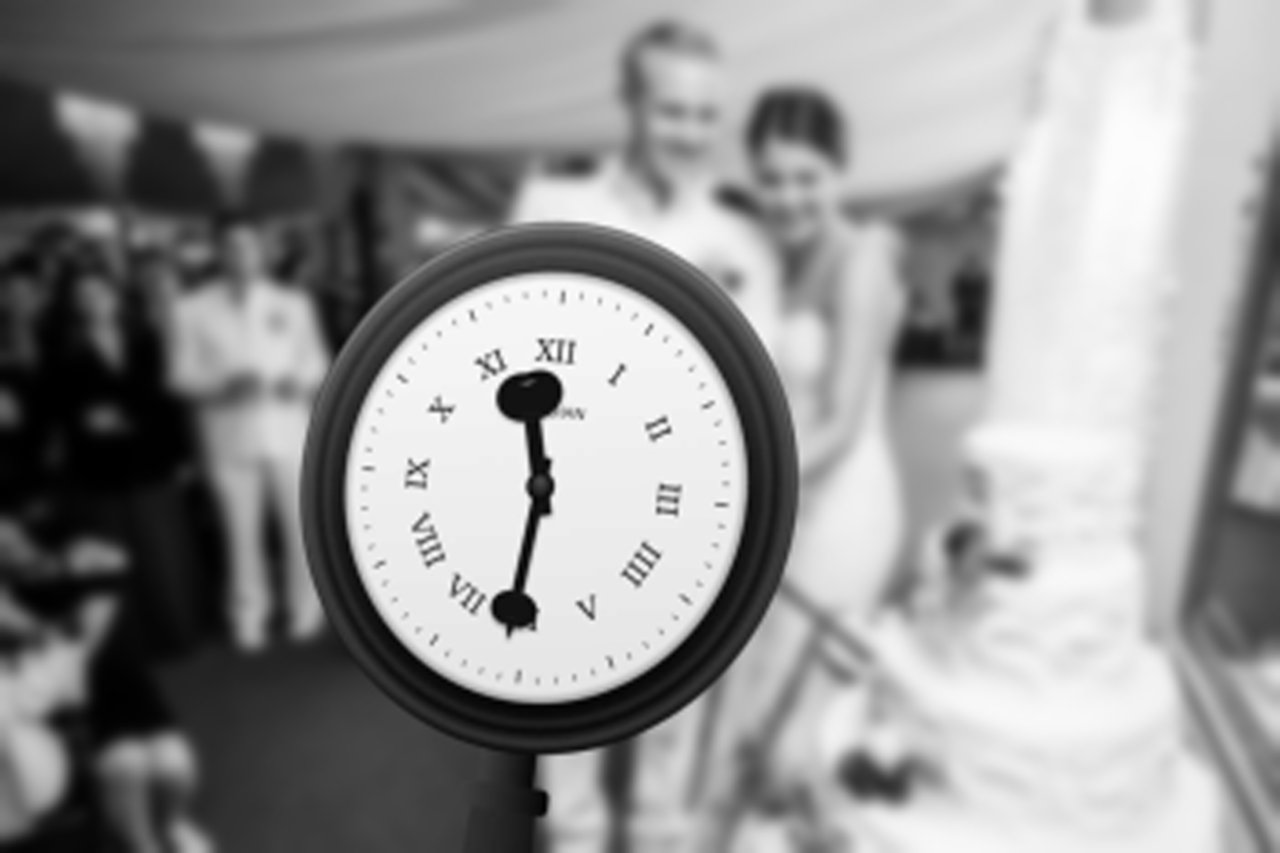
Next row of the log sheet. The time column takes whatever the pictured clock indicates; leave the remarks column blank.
11:31
